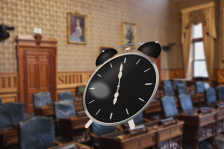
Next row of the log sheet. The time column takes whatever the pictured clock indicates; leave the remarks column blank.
5:59
